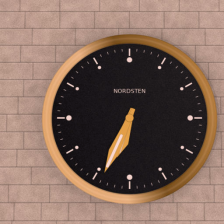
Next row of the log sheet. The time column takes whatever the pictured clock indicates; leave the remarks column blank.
6:34
